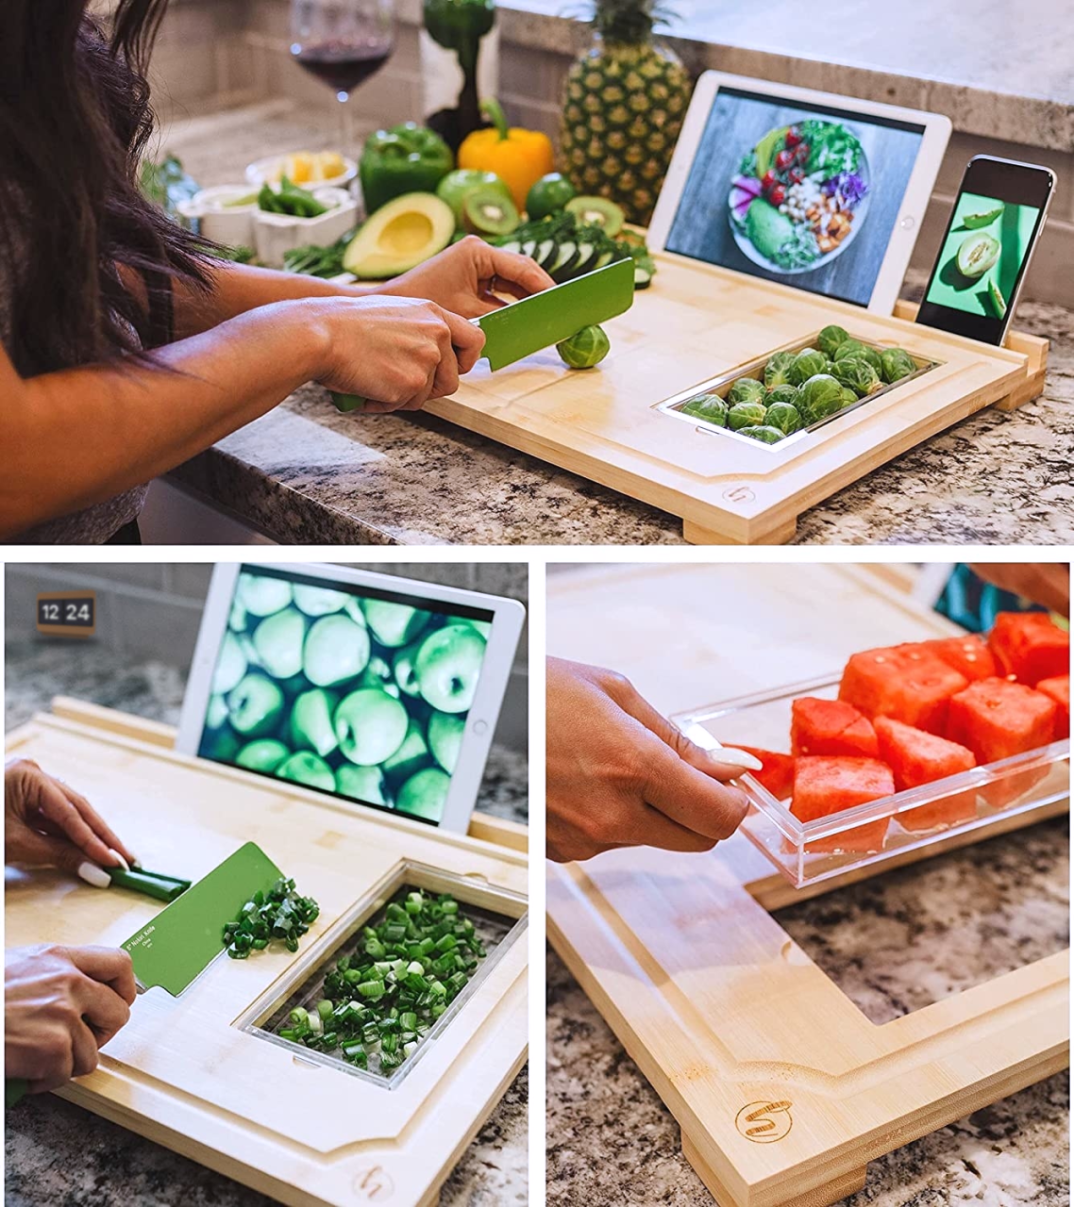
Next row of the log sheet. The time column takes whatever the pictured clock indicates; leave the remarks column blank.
12:24
